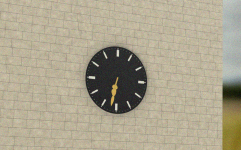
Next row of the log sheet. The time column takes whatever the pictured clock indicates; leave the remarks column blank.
6:32
